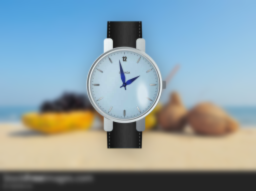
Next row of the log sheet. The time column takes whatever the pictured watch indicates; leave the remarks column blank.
1:58
